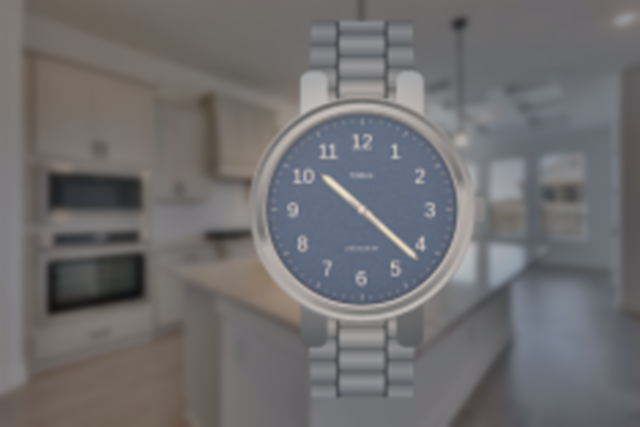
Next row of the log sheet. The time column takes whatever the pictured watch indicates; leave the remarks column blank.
10:22
